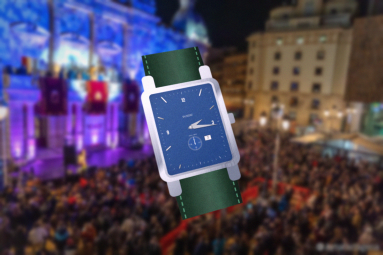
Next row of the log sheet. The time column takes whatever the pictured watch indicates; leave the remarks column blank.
2:16
